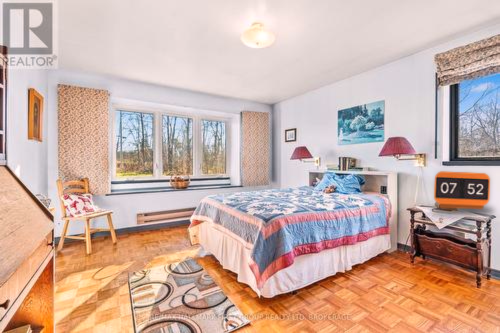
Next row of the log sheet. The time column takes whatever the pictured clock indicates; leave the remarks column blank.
7:52
